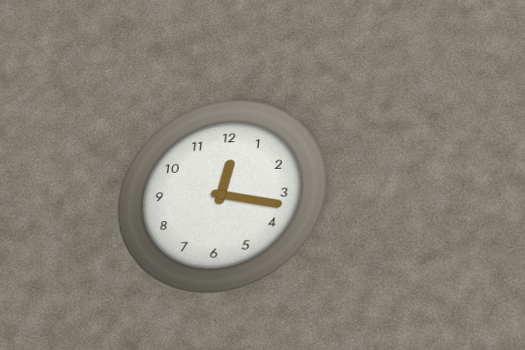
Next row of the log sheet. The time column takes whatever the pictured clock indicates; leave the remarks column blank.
12:17
